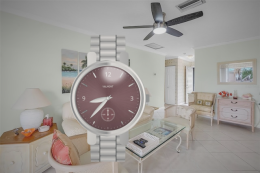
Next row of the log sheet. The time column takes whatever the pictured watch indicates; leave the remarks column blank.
8:37
